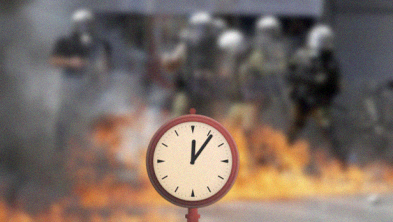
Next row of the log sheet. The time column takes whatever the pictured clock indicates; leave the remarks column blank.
12:06
